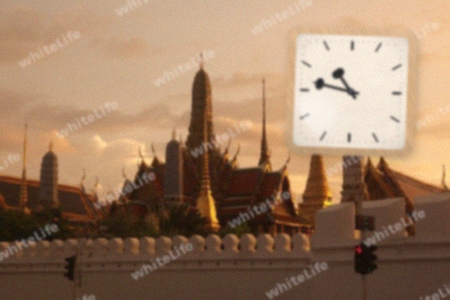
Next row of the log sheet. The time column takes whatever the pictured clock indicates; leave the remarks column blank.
10:47
